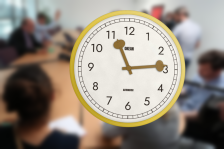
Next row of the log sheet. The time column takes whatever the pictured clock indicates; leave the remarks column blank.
11:14
